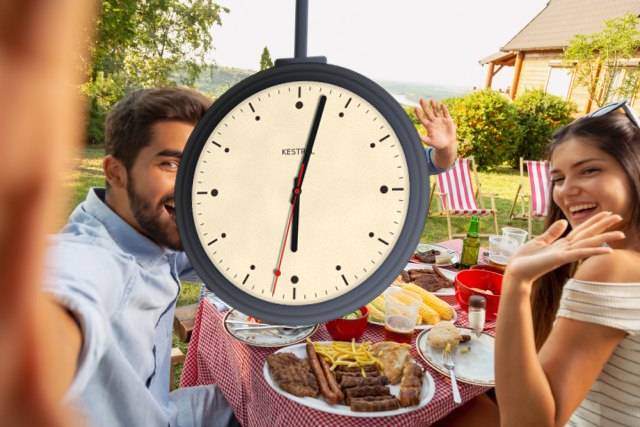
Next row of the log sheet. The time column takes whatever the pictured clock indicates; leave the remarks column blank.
6:02:32
